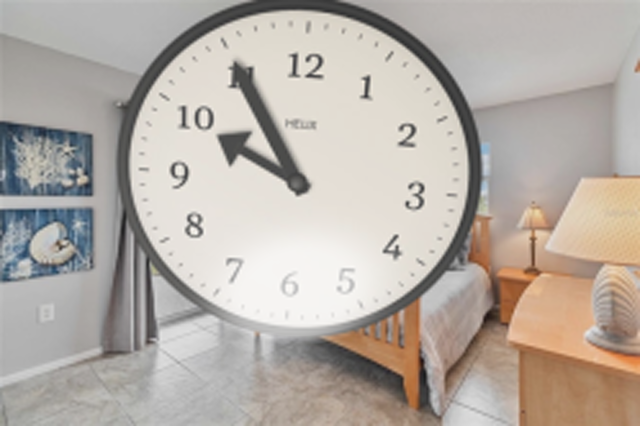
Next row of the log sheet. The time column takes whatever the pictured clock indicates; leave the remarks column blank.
9:55
